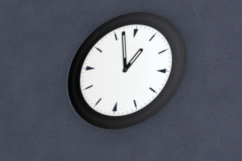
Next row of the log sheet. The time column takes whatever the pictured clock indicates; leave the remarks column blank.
12:57
